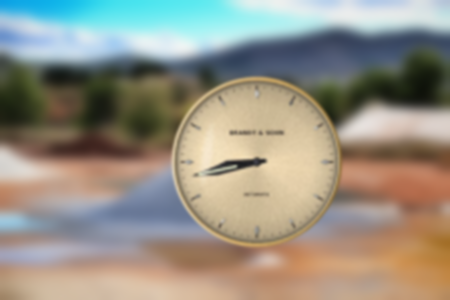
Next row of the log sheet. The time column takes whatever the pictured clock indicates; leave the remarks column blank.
8:43
